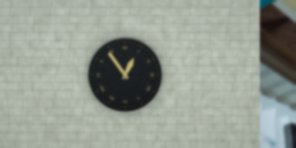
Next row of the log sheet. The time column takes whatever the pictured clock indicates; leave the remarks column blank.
12:54
